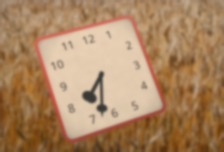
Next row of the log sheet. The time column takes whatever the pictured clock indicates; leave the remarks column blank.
7:33
